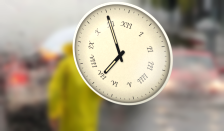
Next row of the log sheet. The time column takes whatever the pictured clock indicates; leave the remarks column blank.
6:55
